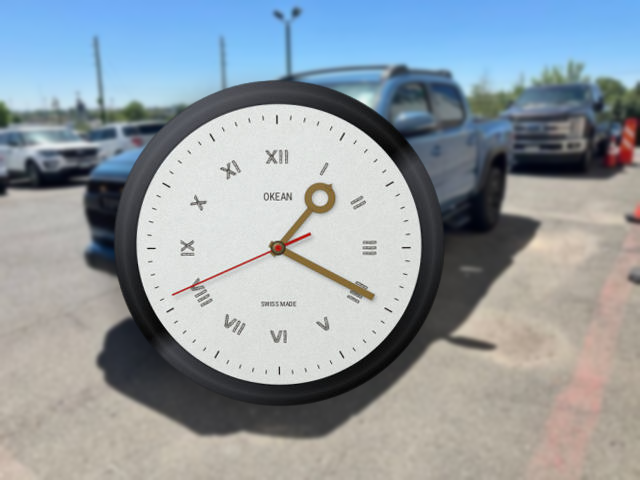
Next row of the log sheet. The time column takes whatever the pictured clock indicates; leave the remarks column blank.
1:19:41
